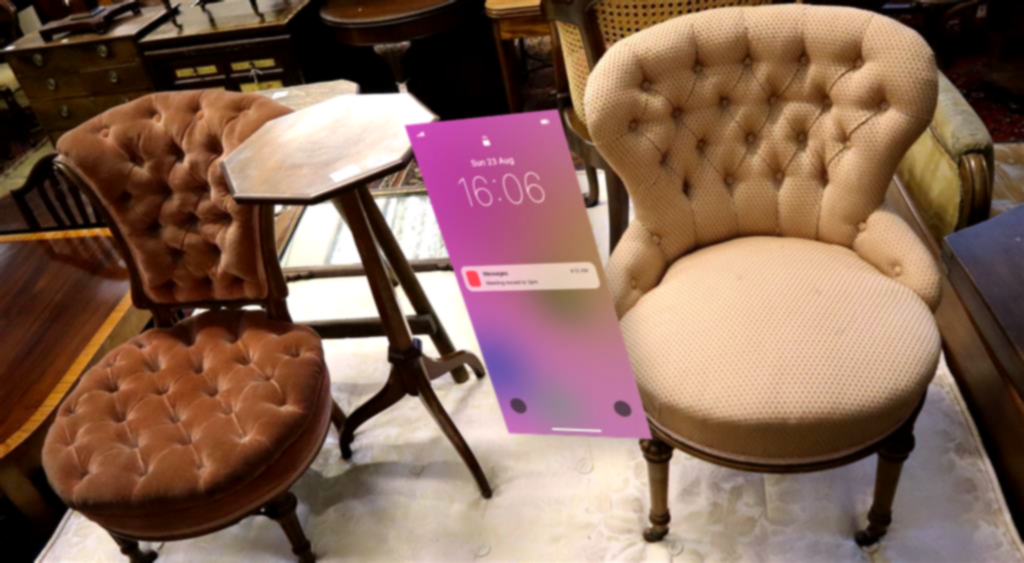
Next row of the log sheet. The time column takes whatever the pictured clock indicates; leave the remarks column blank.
16:06
